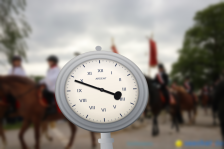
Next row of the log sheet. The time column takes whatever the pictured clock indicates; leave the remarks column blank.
3:49
